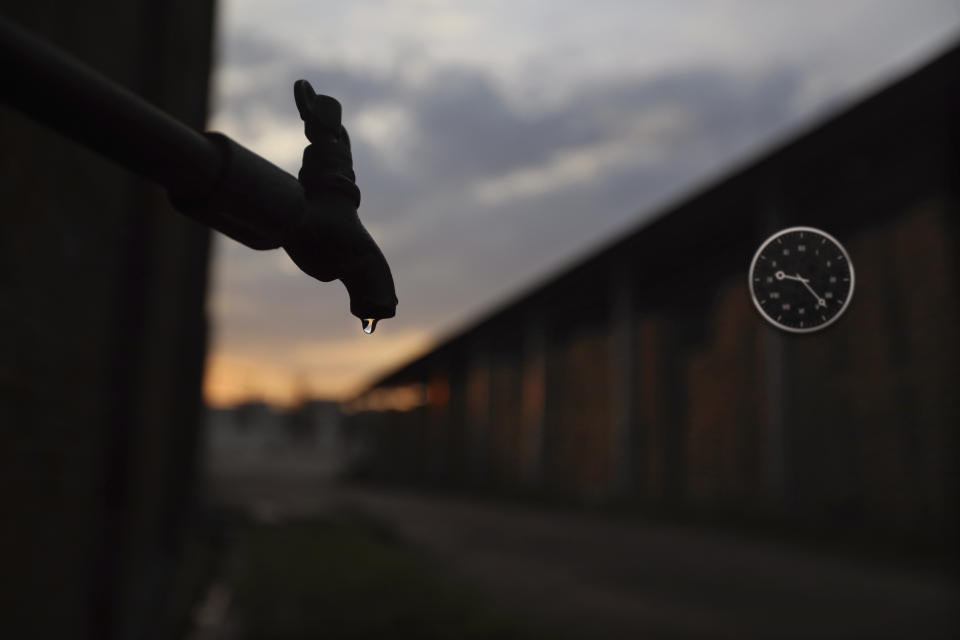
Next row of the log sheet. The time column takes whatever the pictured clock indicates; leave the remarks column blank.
9:23
